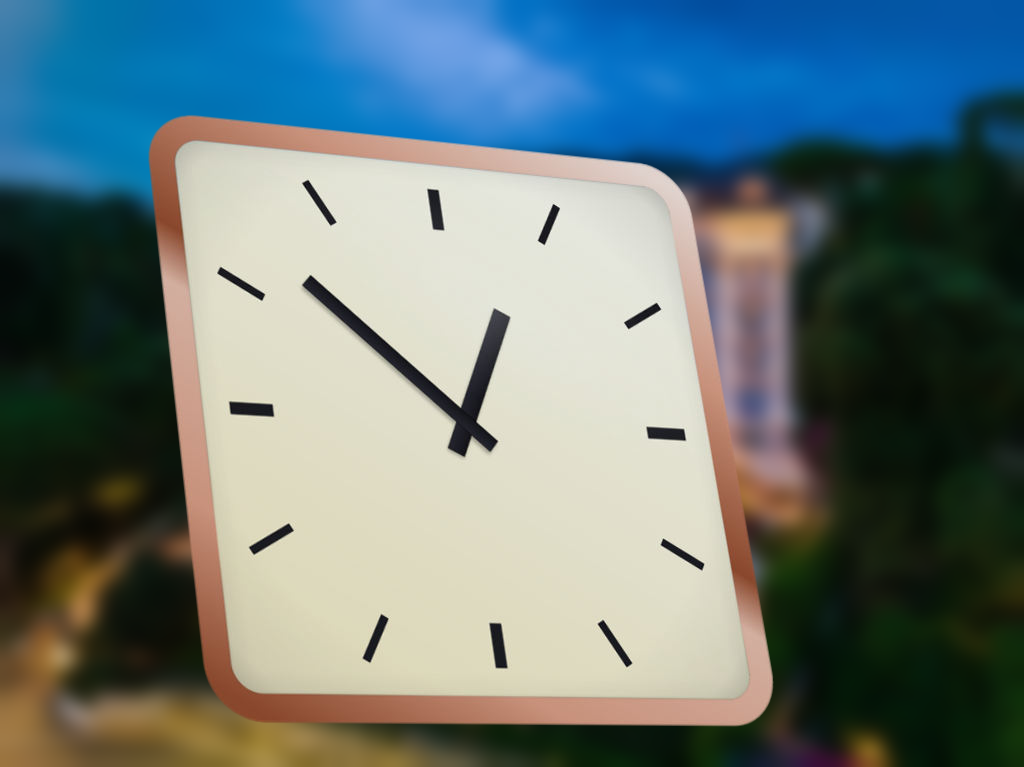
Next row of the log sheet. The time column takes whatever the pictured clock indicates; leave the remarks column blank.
12:52
